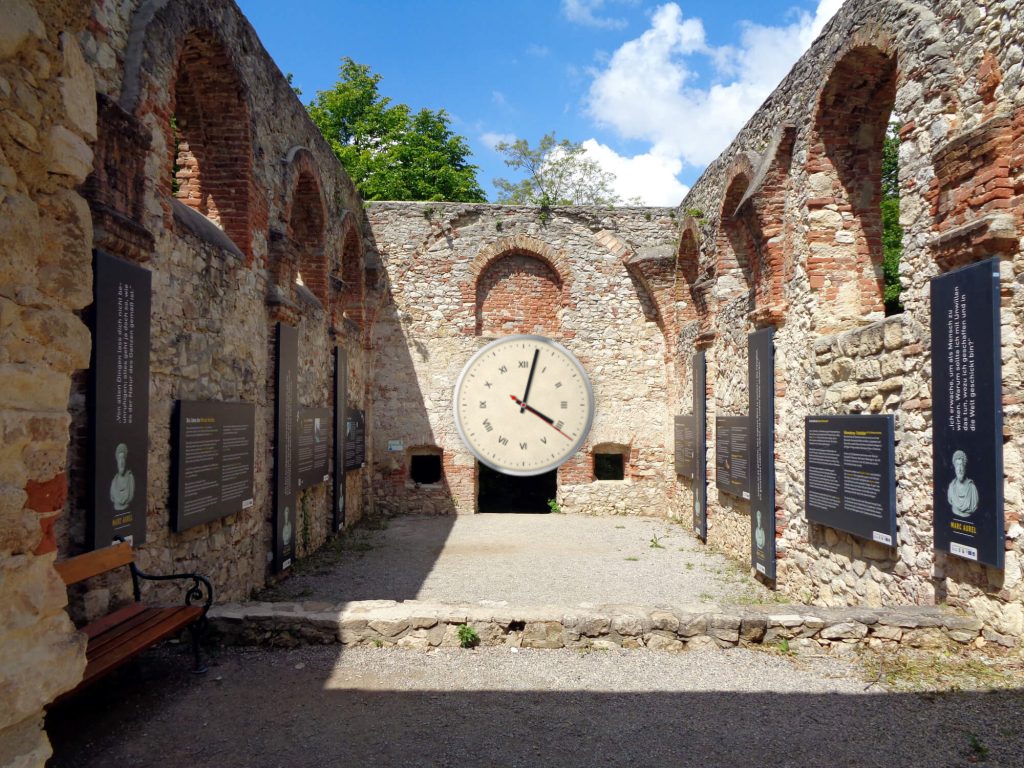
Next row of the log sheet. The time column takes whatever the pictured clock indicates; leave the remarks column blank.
4:02:21
